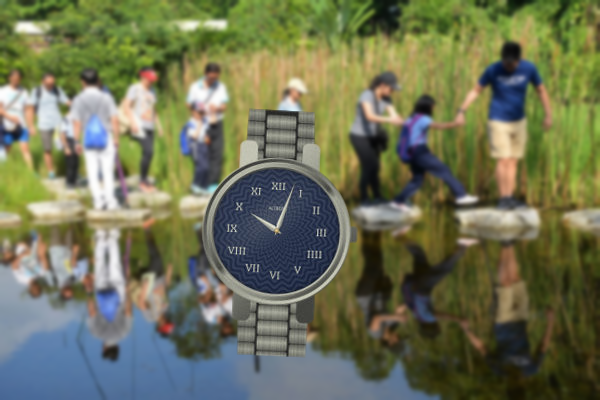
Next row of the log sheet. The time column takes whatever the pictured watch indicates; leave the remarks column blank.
10:03
